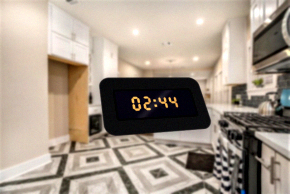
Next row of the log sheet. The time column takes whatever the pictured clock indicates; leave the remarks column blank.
2:44
